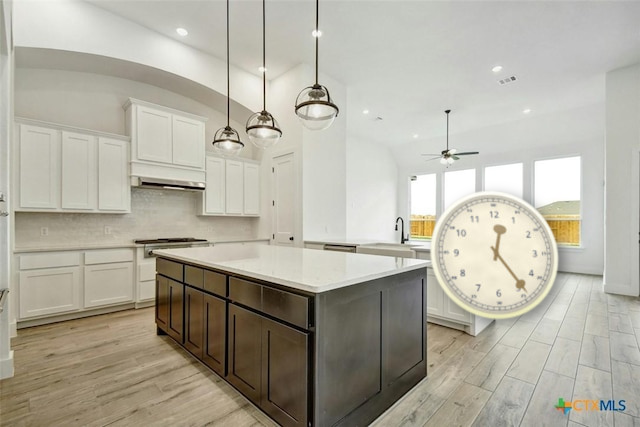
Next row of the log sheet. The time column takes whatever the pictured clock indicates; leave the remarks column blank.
12:24
